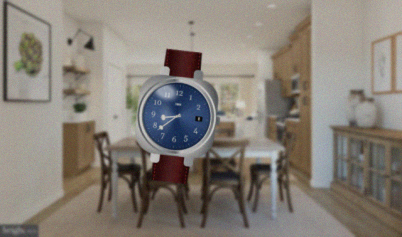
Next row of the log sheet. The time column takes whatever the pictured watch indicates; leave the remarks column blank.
8:38
